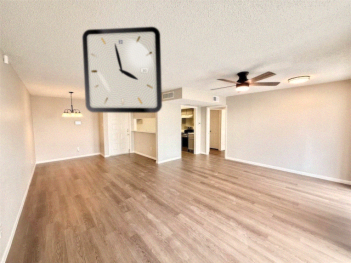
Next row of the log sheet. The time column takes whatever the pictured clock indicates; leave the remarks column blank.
3:58
